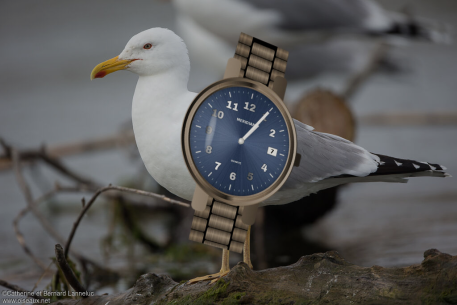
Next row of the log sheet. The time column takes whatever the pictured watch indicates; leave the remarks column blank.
1:05
